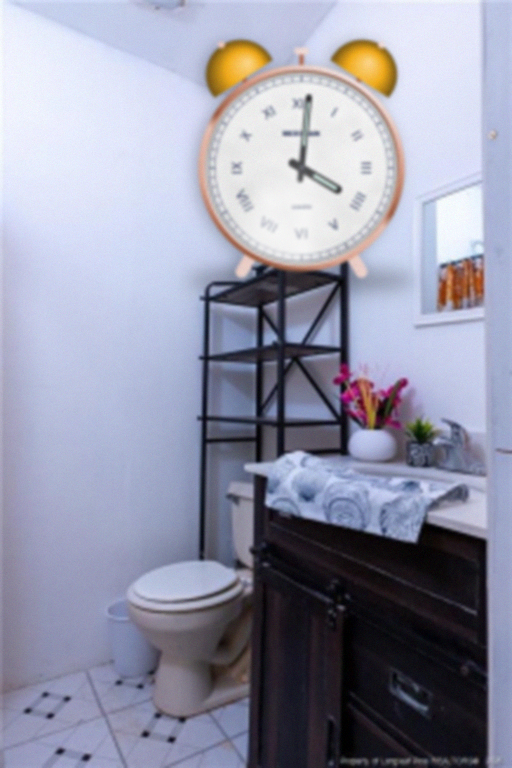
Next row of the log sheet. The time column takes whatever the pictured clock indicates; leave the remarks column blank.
4:01
